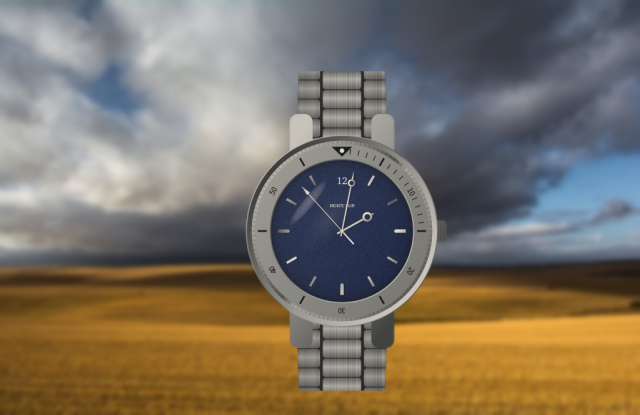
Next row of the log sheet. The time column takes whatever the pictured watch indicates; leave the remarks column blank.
2:01:53
